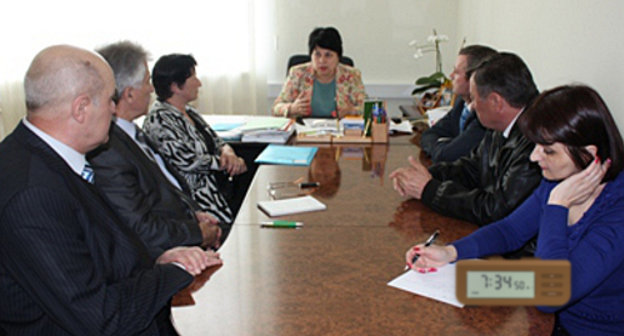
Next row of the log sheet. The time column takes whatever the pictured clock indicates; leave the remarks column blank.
7:34
